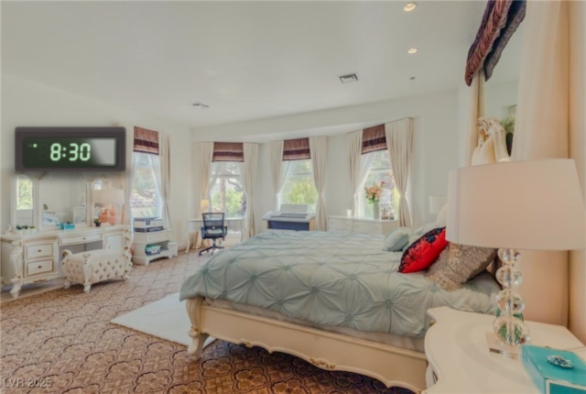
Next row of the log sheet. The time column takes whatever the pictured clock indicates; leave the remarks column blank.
8:30
